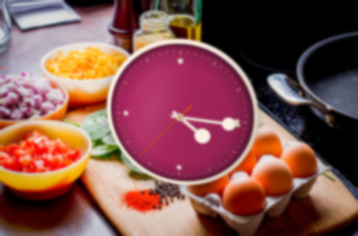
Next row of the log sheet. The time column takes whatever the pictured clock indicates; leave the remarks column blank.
4:15:37
